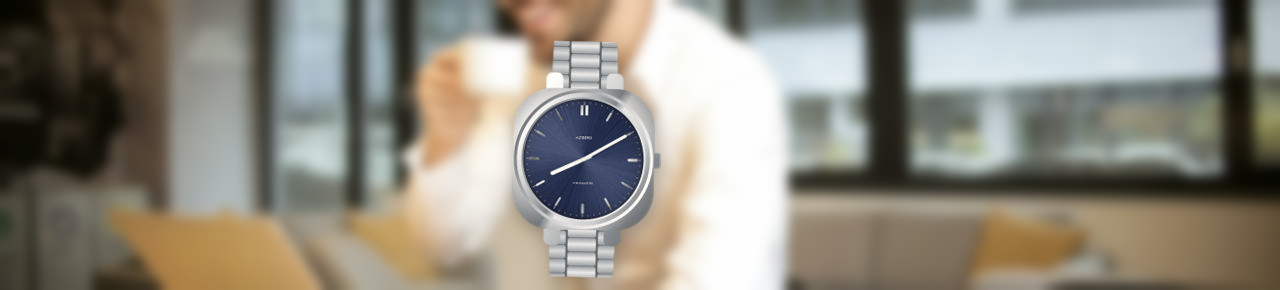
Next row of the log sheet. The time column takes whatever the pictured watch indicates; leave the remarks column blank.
8:10
